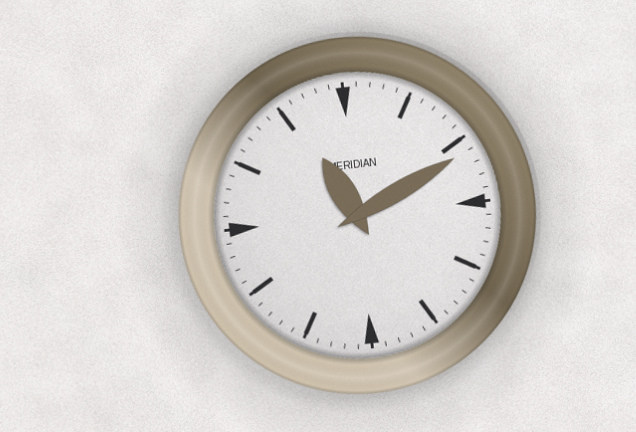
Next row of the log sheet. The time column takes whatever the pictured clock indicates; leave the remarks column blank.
11:11
